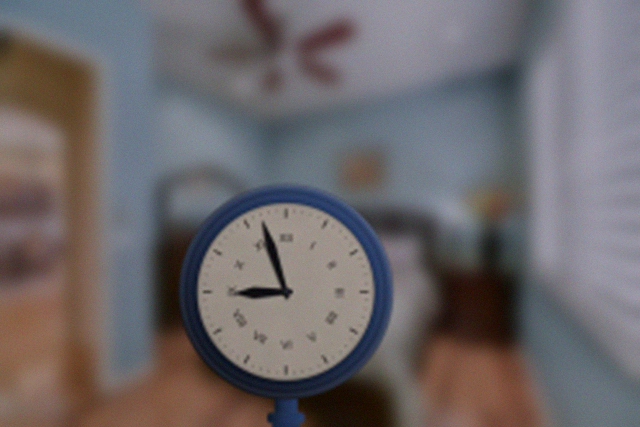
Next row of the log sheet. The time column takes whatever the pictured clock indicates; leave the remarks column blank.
8:57
